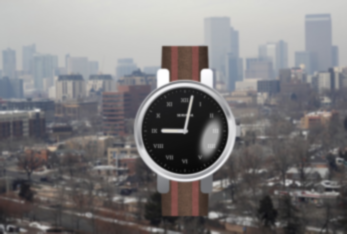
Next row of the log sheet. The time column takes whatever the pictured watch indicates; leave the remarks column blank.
9:02
